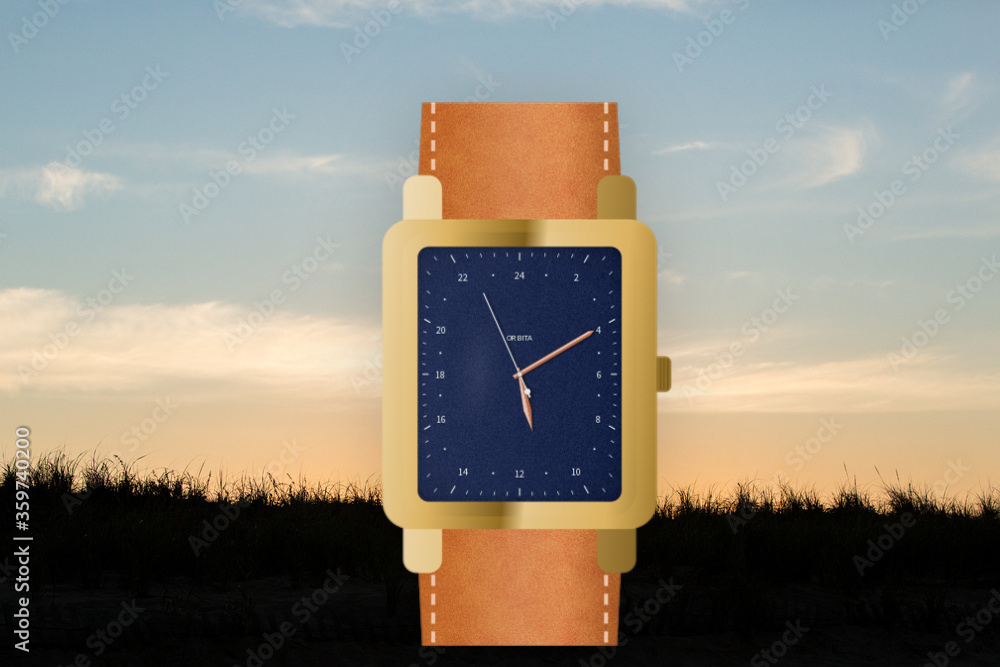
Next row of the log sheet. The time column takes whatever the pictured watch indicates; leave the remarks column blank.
11:09:56
